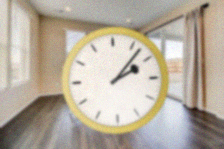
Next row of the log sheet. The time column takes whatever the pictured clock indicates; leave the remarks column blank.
2:07
